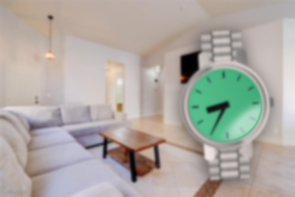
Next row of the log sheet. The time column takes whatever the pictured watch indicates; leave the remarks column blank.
8:35
